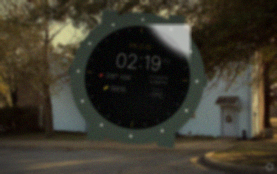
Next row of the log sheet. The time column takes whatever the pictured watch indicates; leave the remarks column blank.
2:19
